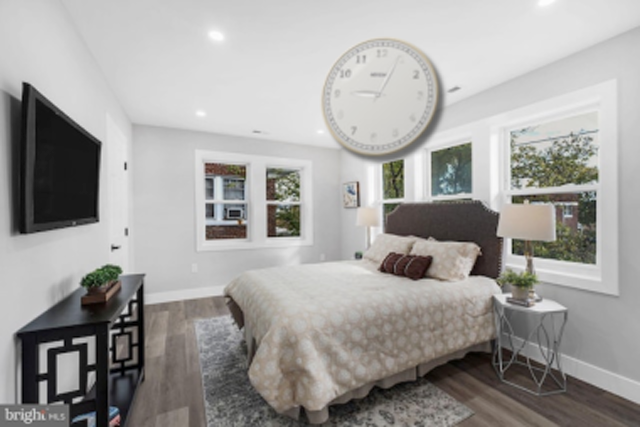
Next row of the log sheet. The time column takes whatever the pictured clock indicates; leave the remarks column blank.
9:04
